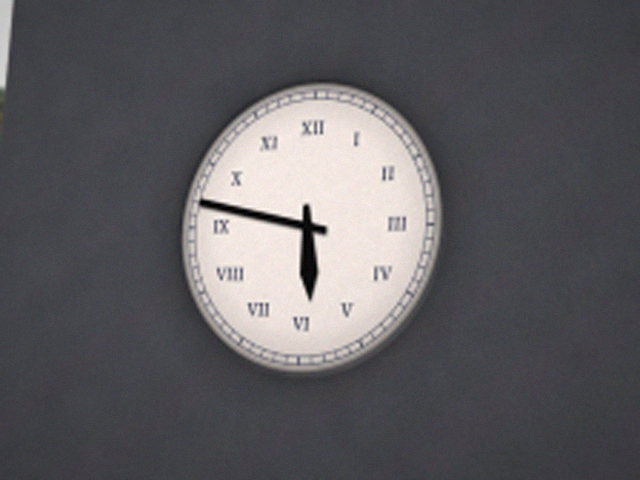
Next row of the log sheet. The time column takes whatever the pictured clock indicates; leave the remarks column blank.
5:47
